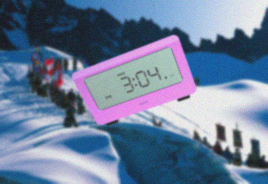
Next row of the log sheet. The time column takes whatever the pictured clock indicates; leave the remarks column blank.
3:04
